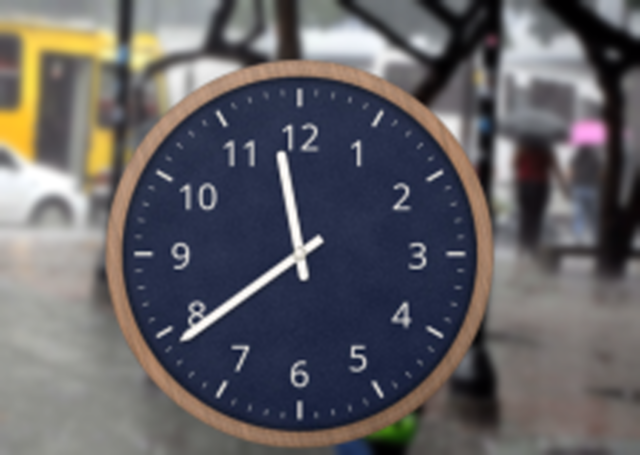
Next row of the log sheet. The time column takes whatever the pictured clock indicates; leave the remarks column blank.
11:39
